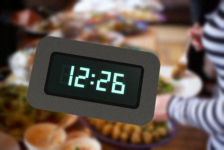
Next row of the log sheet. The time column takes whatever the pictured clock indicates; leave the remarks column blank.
12:26
